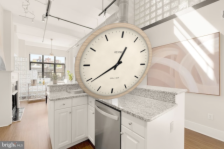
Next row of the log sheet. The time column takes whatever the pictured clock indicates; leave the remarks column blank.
12:39
